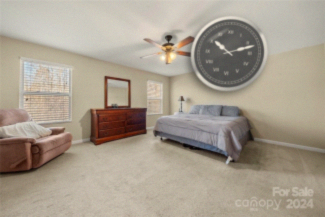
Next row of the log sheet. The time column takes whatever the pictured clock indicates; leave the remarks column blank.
10:12
